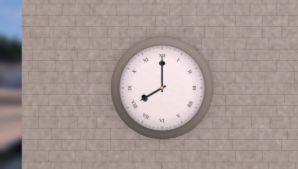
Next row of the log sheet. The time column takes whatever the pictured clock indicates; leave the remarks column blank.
8:00
